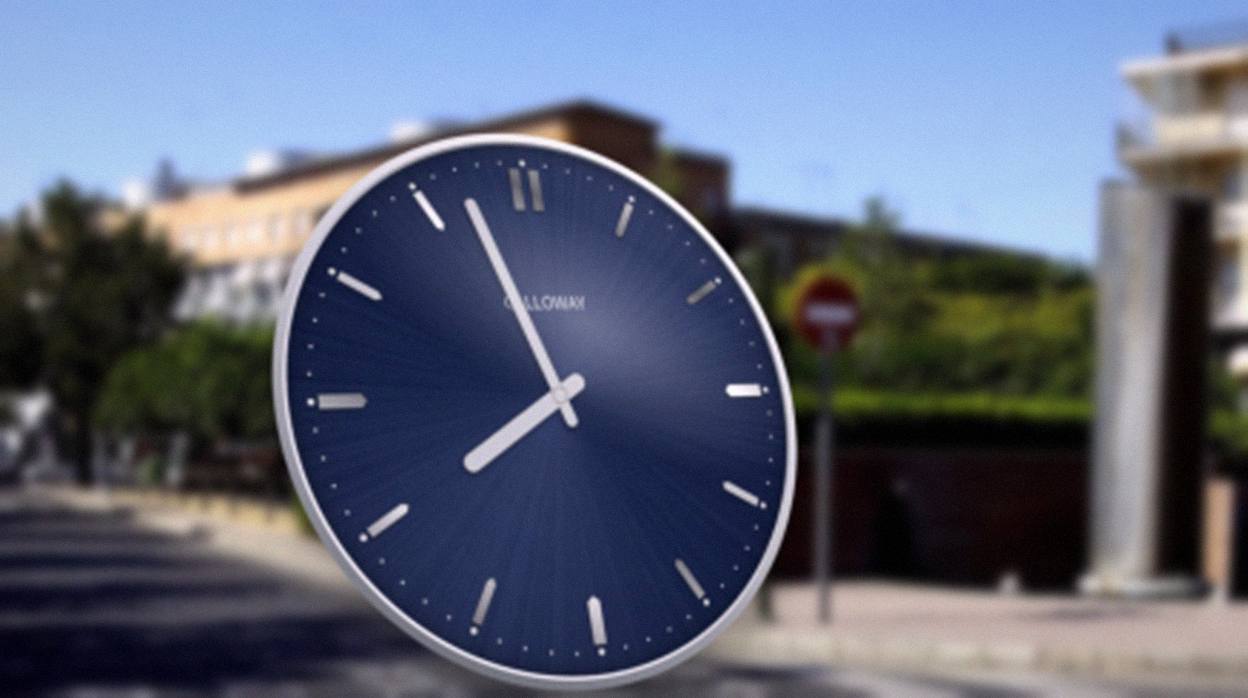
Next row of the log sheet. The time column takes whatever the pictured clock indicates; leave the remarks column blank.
7:57
